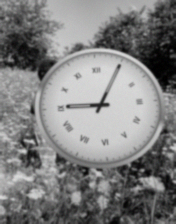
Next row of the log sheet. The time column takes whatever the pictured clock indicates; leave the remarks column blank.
9:05
